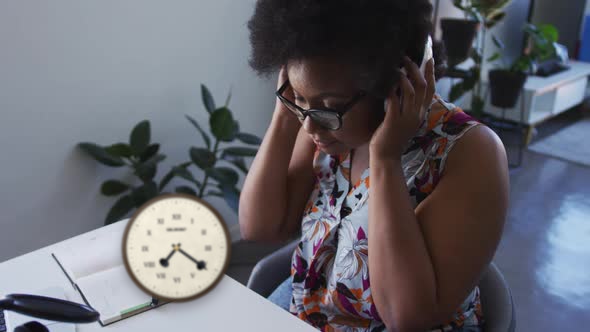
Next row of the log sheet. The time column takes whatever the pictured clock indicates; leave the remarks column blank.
7:21
